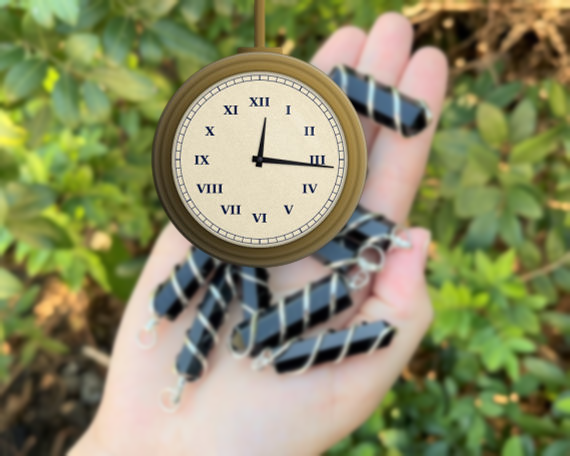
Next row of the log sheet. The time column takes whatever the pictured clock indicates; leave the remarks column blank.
12:16
